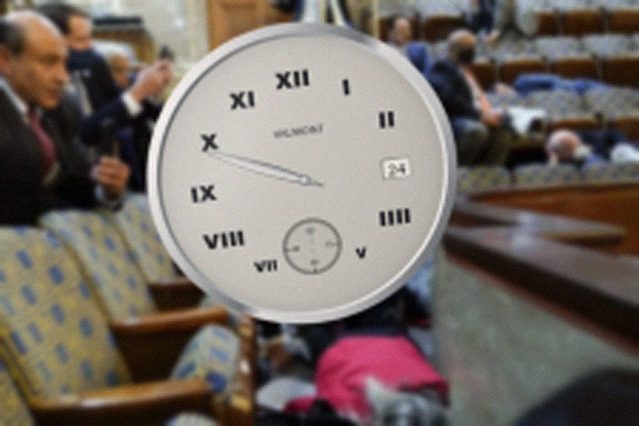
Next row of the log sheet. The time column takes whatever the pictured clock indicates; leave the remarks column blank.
9:49
